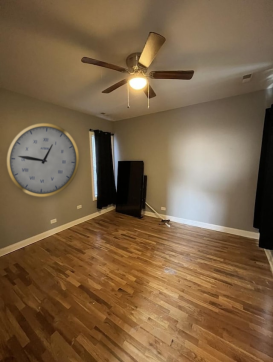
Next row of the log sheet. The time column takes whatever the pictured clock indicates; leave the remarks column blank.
12:46
